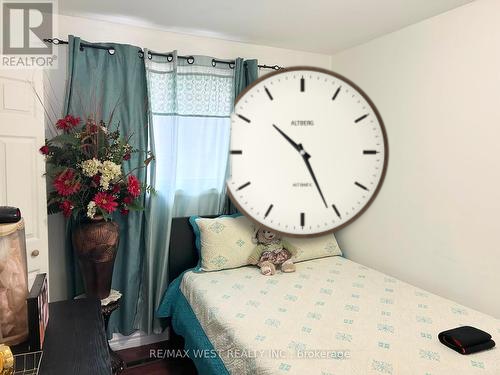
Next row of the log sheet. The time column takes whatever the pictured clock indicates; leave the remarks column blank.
10:26
